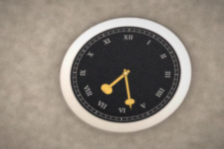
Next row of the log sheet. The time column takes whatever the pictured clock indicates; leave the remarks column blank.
7:28
